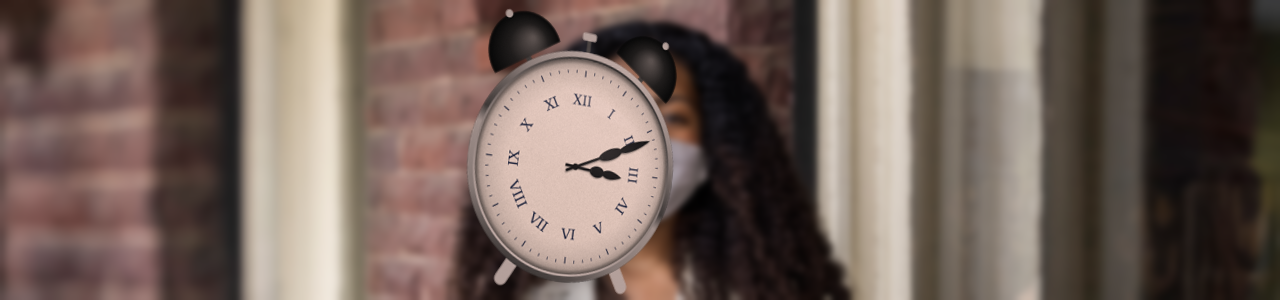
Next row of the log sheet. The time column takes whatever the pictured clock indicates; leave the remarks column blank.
3:11
